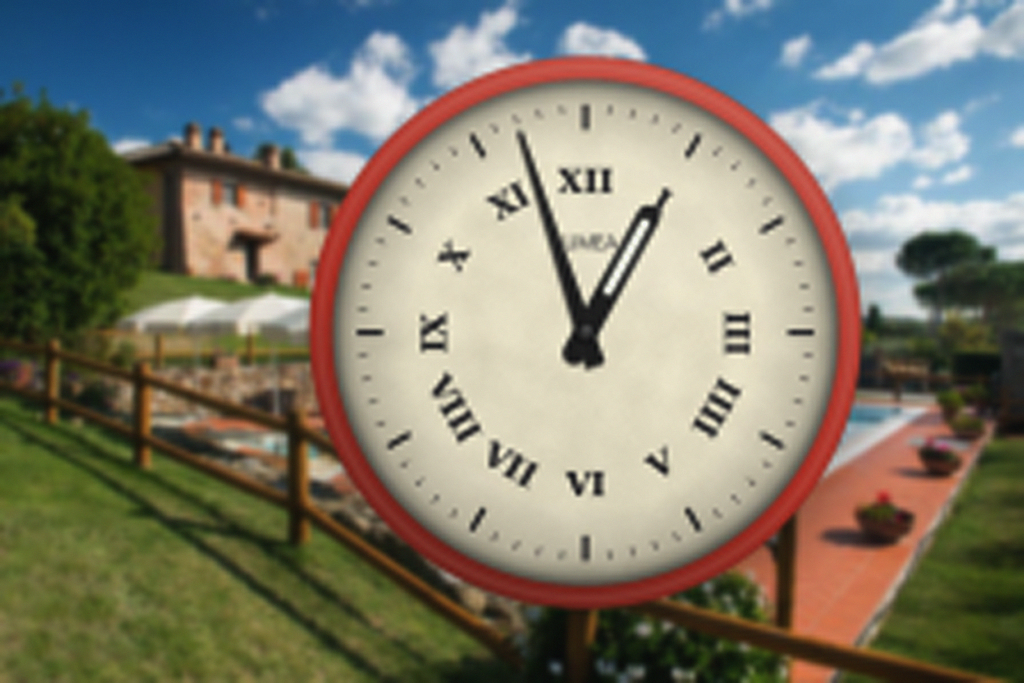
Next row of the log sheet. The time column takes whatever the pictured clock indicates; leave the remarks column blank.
12:57
